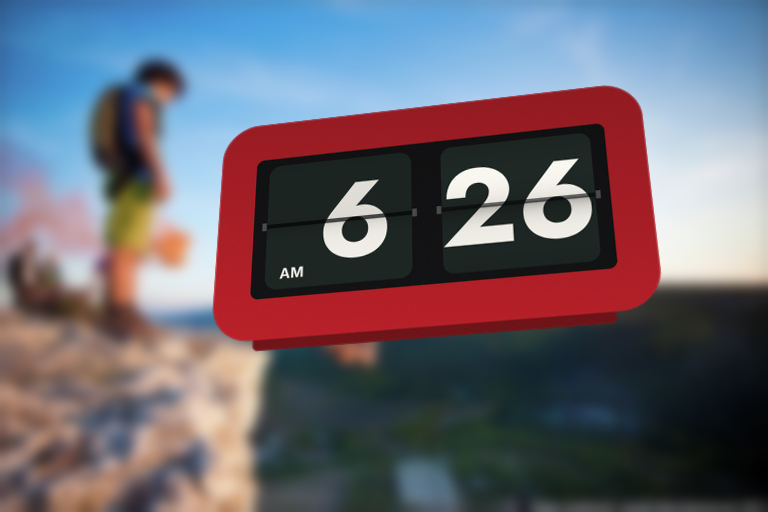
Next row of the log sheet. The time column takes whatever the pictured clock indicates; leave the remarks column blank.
6:26
